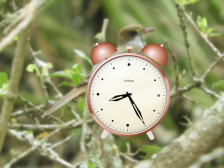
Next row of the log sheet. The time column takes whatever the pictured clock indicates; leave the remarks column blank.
8:25
